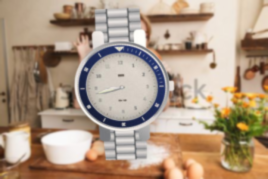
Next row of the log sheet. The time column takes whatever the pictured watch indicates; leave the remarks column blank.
8:43
